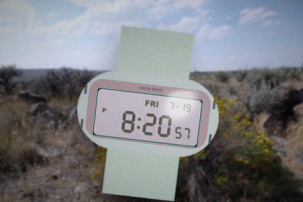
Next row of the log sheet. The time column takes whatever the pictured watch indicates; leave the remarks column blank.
8:20:57
